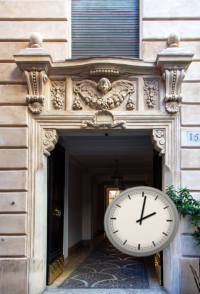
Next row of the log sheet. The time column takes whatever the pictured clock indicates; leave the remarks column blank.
2:01
